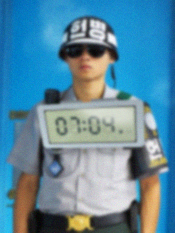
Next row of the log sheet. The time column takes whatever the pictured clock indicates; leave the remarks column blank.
7:04
